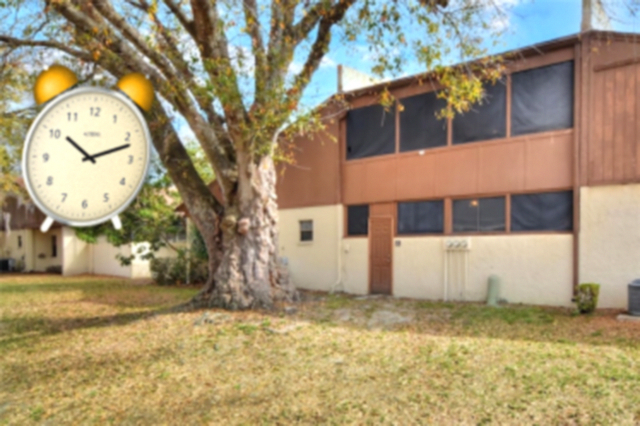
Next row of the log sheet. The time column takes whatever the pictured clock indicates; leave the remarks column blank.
10:12
